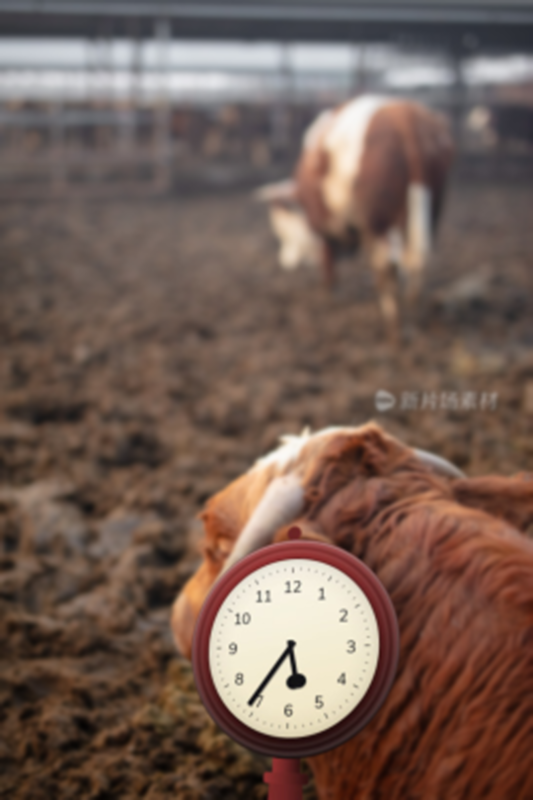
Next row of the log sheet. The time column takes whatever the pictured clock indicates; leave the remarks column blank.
5:36
